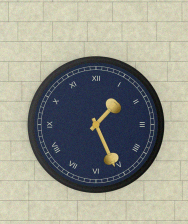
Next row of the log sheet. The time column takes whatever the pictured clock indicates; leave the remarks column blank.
1:26
